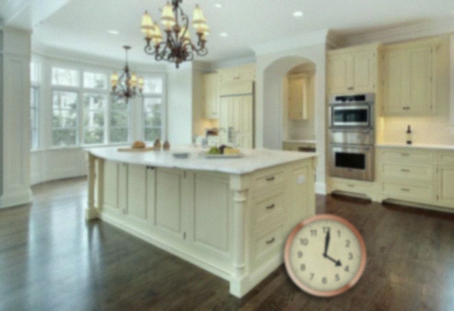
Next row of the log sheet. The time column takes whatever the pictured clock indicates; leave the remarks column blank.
4:01
